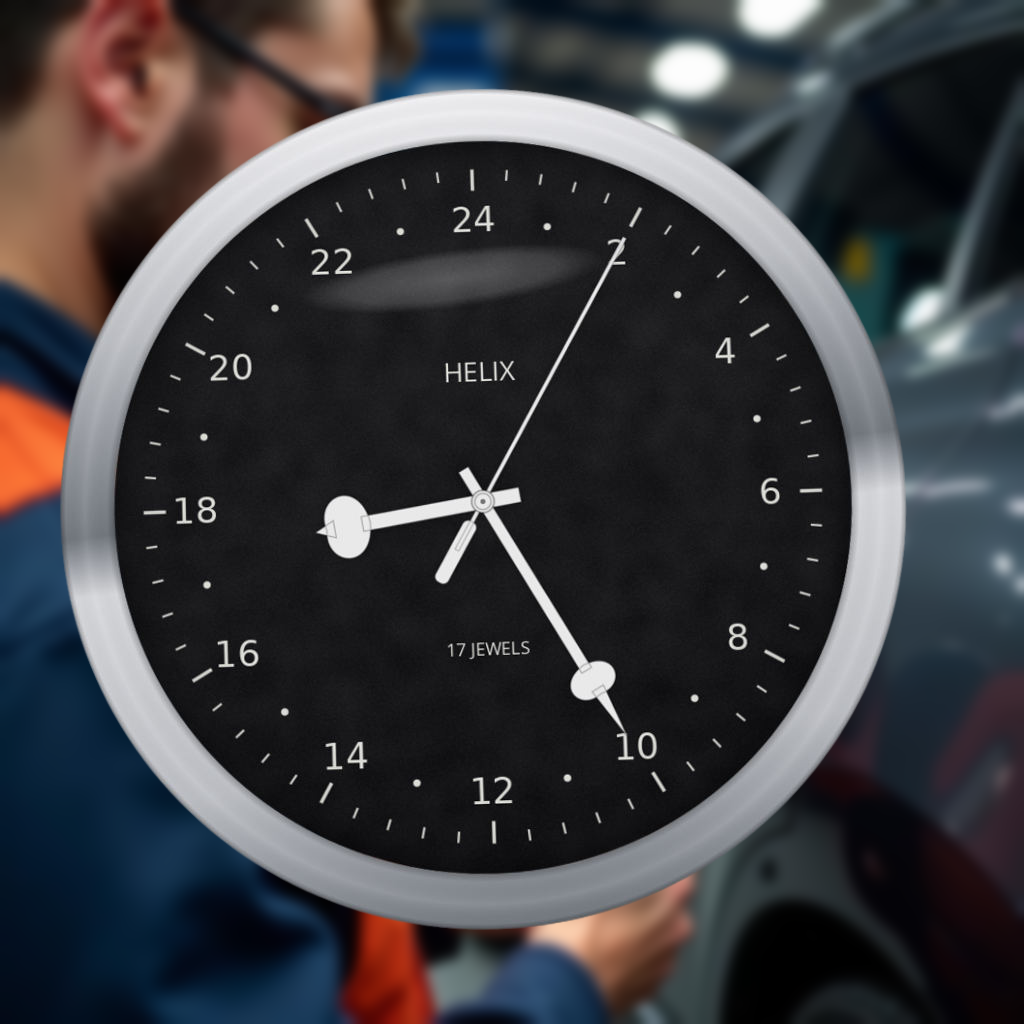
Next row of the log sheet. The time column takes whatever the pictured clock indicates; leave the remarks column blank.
17:25:05
